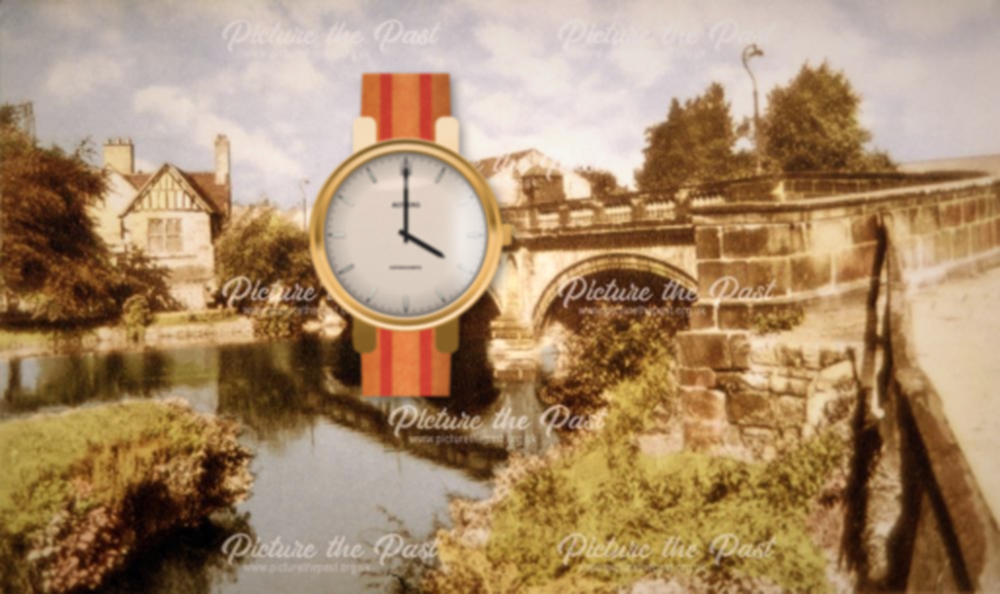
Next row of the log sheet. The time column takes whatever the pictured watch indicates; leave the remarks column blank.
4:00
